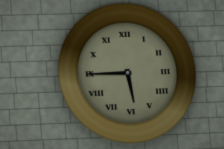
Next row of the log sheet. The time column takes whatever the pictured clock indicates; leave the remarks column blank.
5:45
